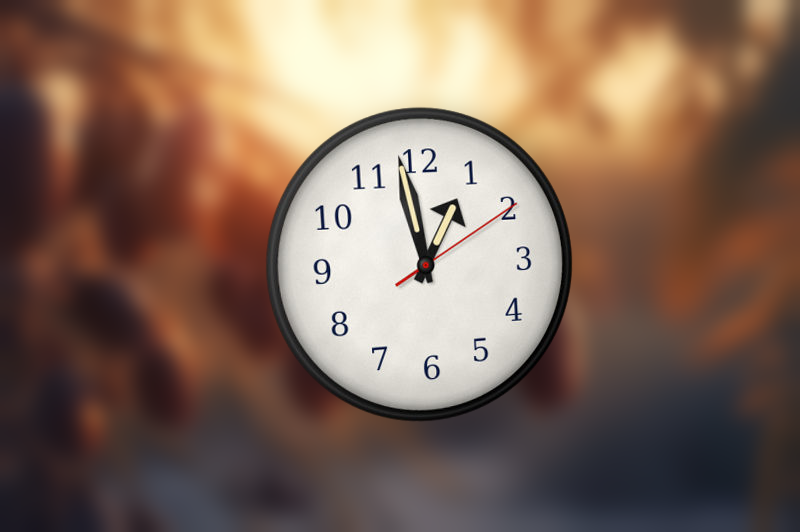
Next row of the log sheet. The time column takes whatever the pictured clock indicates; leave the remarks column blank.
12:58:10
